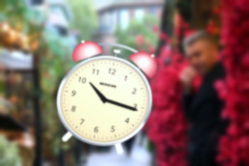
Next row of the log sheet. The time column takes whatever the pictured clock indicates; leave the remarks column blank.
10:16
